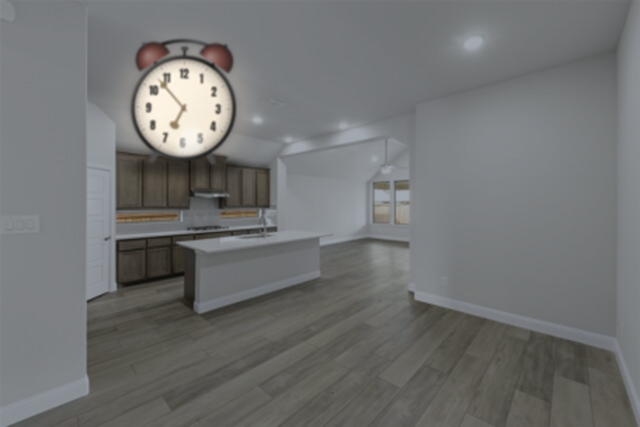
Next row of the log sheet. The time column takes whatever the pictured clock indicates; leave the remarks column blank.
6:53
